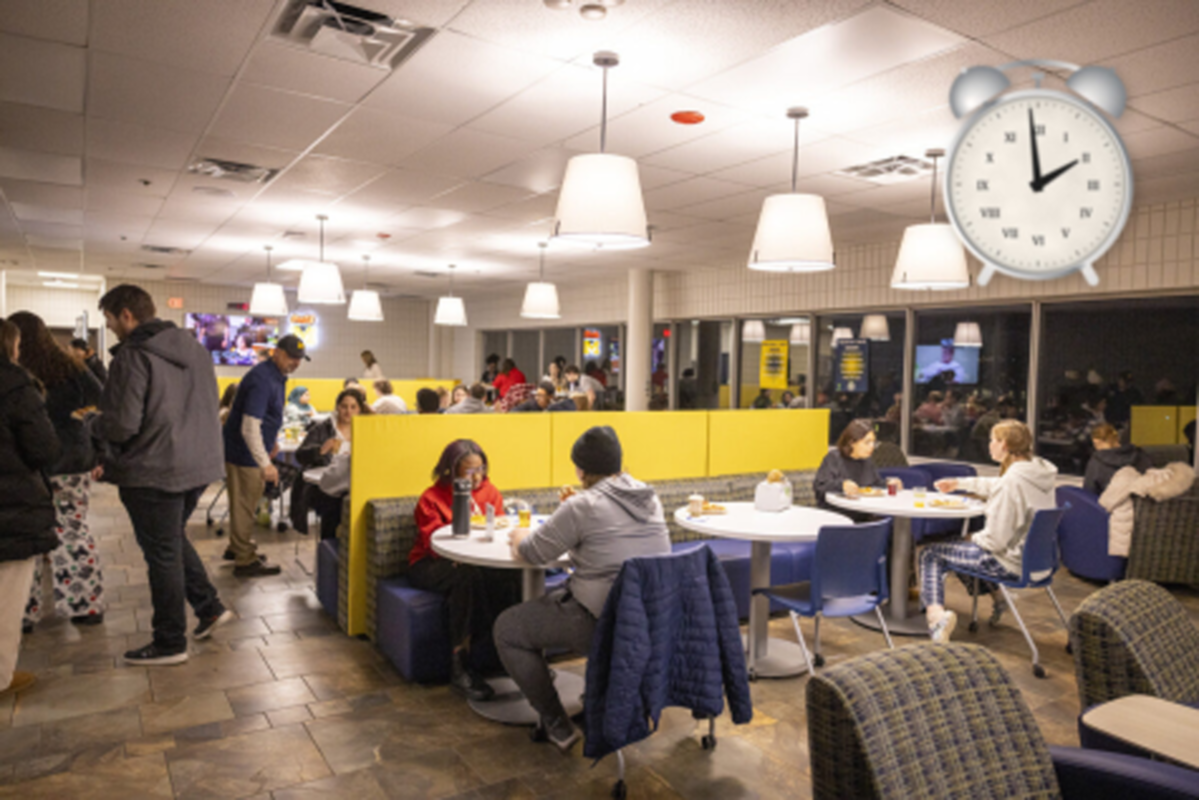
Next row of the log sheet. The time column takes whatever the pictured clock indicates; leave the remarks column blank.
1:59
